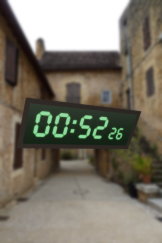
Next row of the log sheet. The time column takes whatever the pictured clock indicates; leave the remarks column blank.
0:52:26
